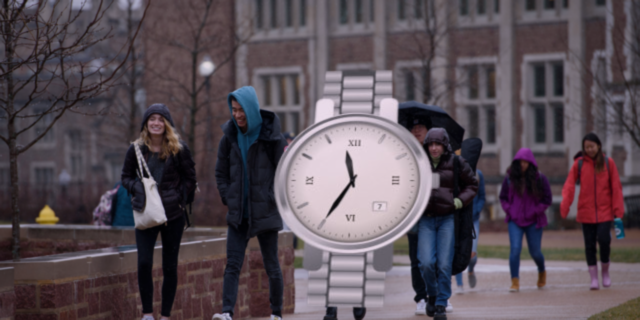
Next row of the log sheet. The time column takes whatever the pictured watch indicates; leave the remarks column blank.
11:35
